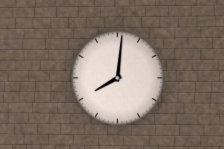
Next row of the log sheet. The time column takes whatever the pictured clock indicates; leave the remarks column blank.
8:01
